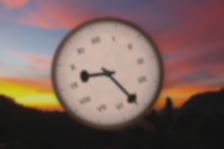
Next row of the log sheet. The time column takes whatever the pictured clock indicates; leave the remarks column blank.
9:26
